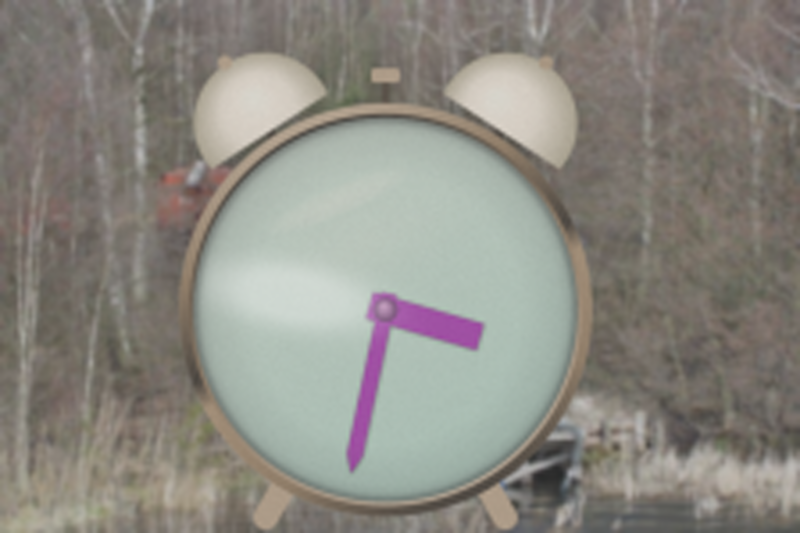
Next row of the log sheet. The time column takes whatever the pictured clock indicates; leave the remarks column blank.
3:32
